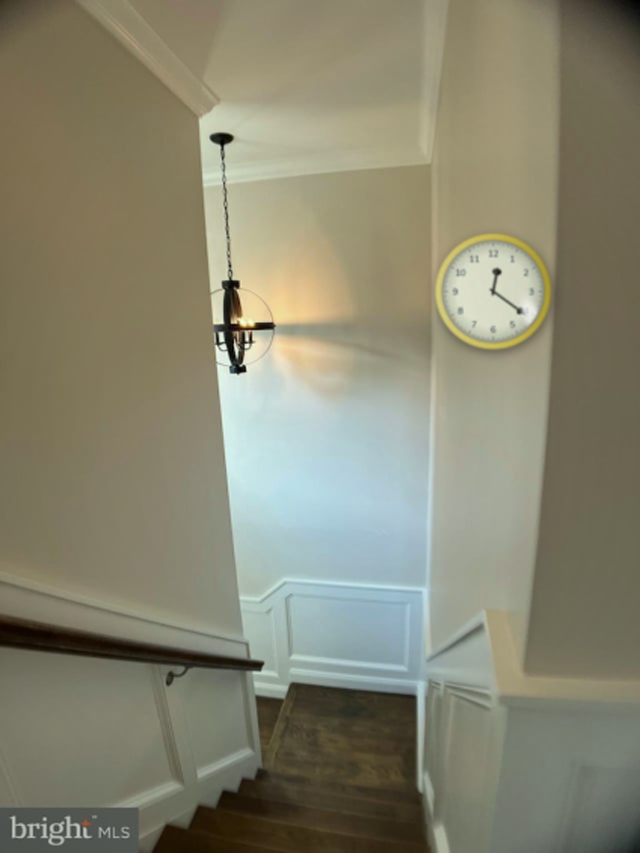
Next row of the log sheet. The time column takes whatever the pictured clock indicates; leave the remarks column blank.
12:21
